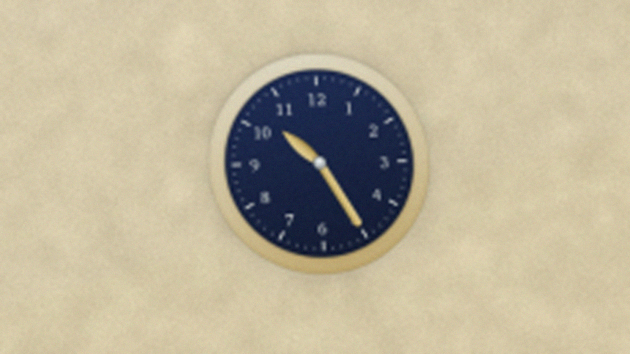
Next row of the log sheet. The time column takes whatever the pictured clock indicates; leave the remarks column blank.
10:25
